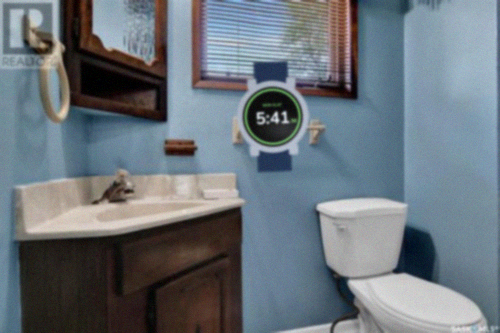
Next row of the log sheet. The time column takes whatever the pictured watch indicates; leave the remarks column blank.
5:41
